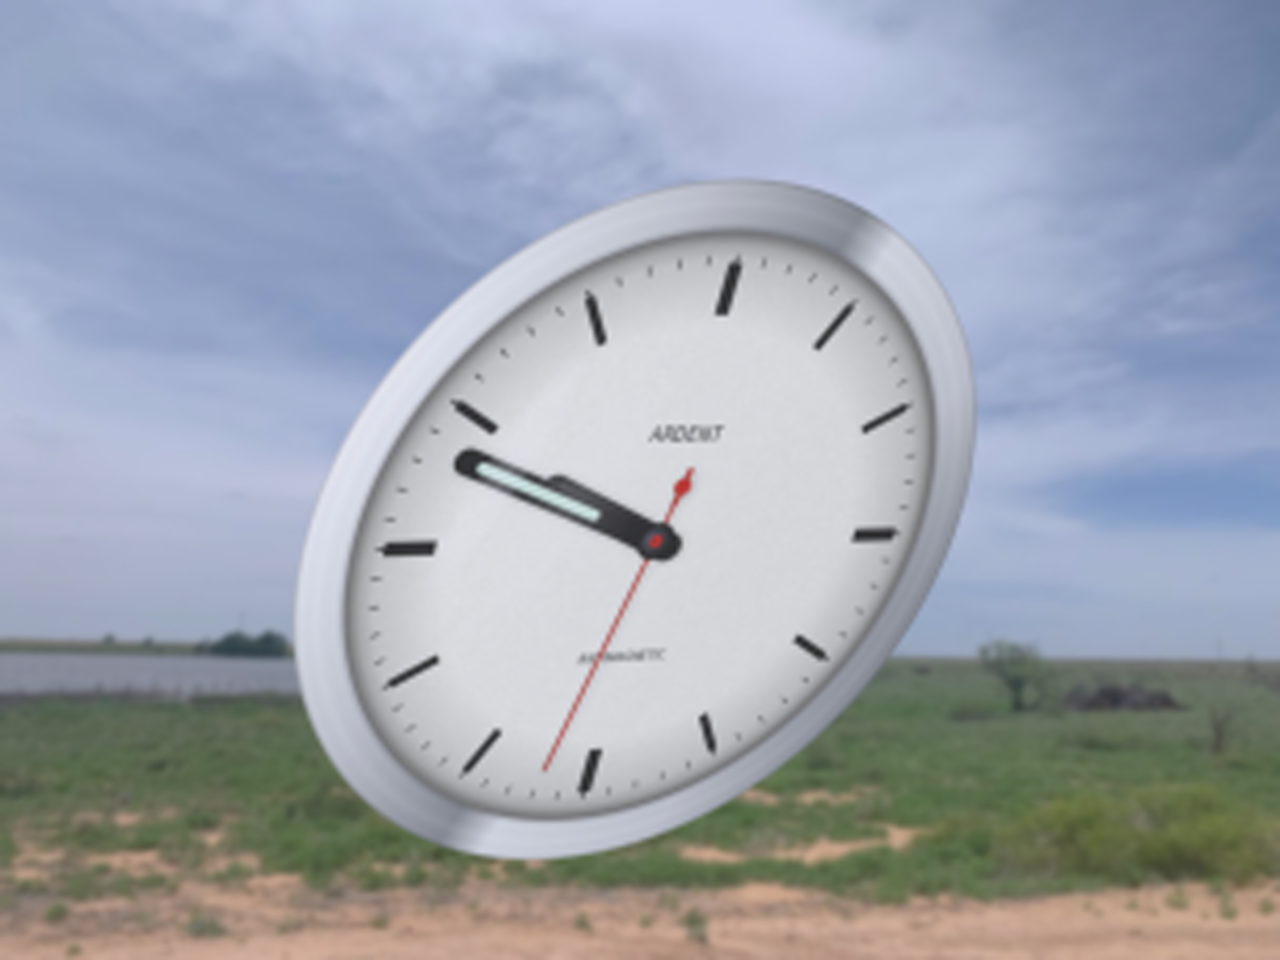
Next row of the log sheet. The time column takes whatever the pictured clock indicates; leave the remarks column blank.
9:48:32
